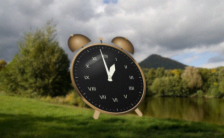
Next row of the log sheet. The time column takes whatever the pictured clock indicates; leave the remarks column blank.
12:59
